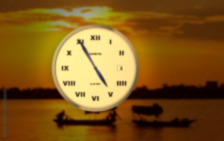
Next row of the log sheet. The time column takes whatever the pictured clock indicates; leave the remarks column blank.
4:55
